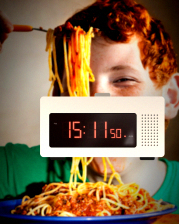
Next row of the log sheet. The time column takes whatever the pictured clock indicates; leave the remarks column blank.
15:11:50
